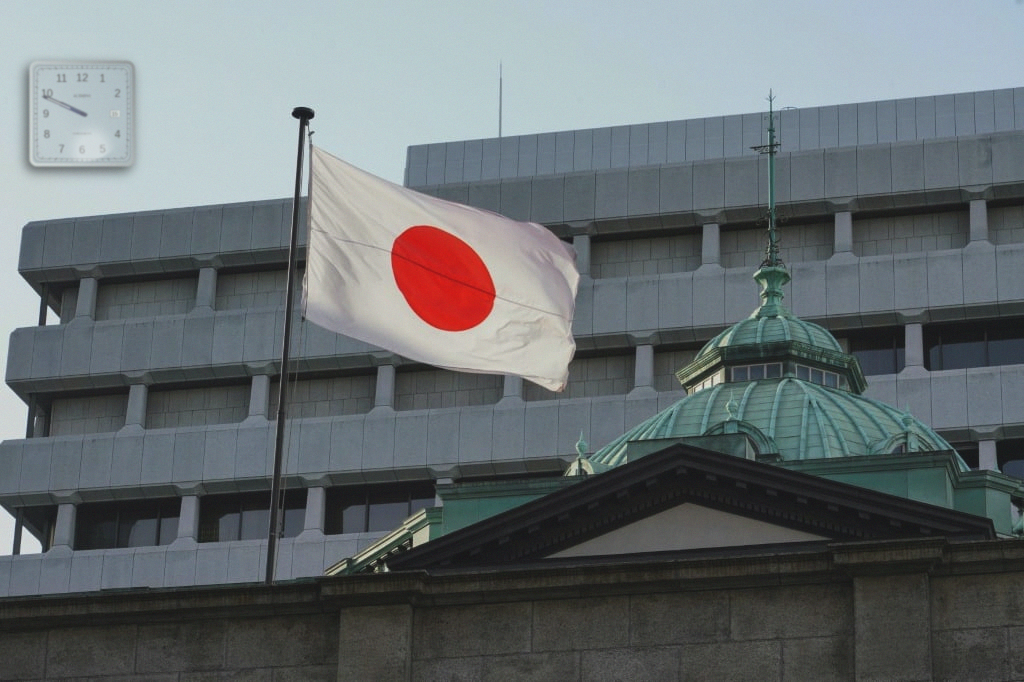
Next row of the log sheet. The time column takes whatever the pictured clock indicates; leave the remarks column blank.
9:49
